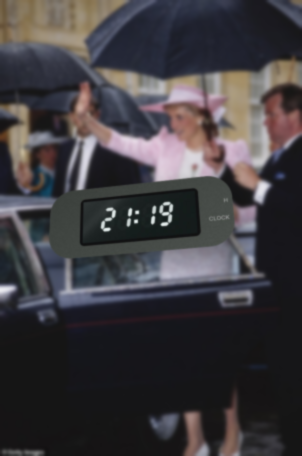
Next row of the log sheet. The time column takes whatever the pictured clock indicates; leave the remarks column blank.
21:19
